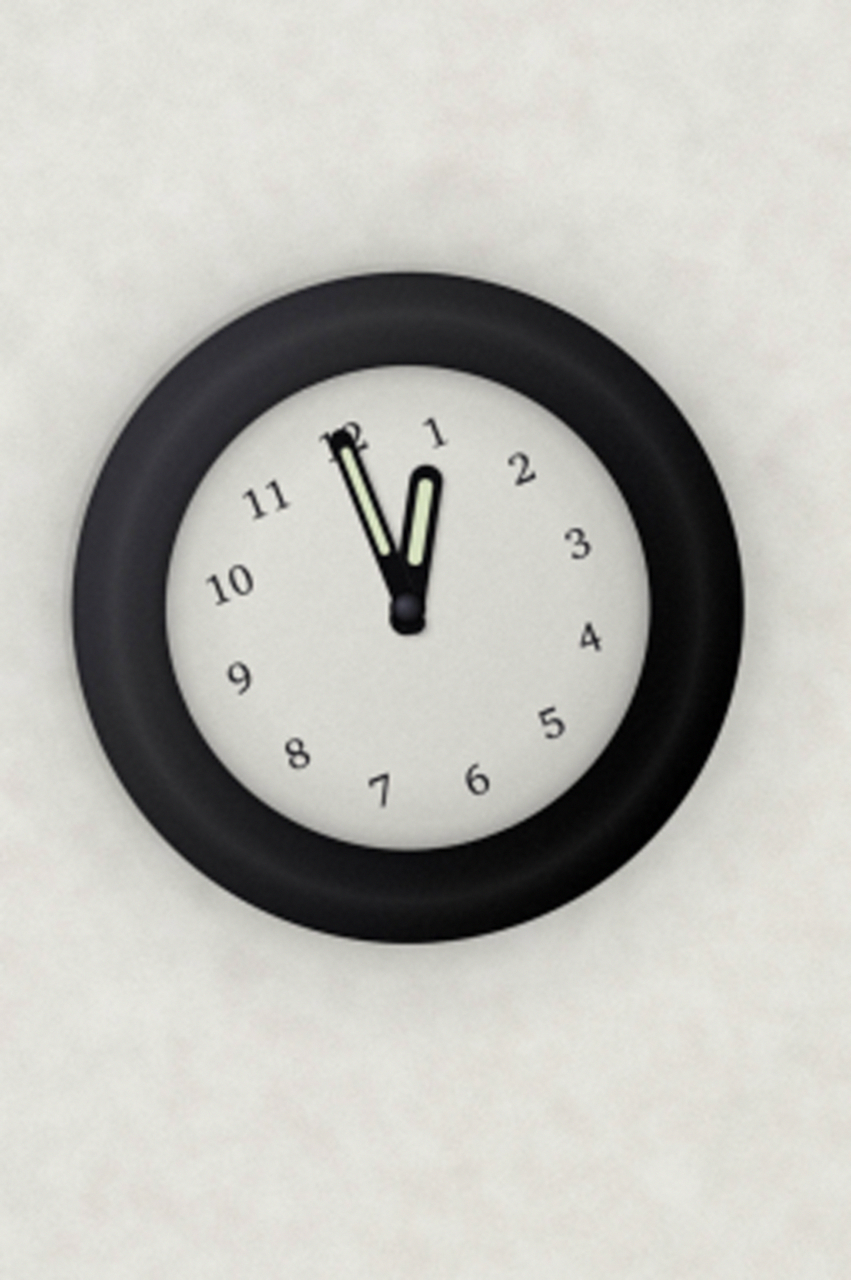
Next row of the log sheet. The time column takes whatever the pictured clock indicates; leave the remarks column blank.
1:00
